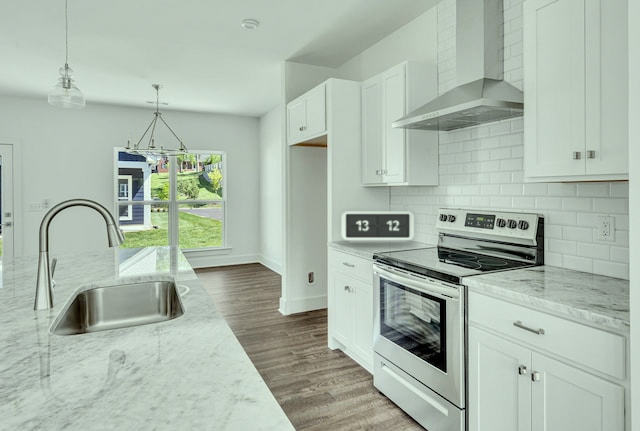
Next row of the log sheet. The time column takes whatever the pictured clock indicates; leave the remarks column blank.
13:12
